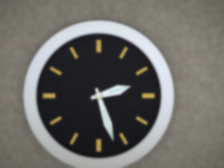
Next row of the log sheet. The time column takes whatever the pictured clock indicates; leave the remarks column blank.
2:27
